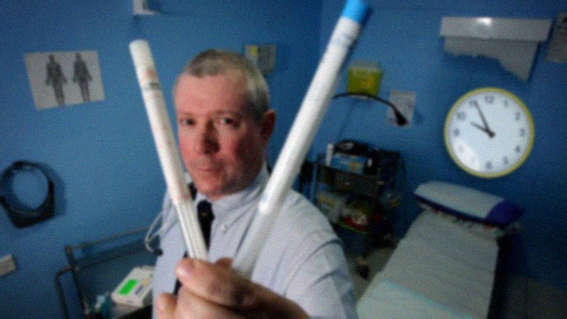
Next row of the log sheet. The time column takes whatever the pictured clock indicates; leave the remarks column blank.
9:56
